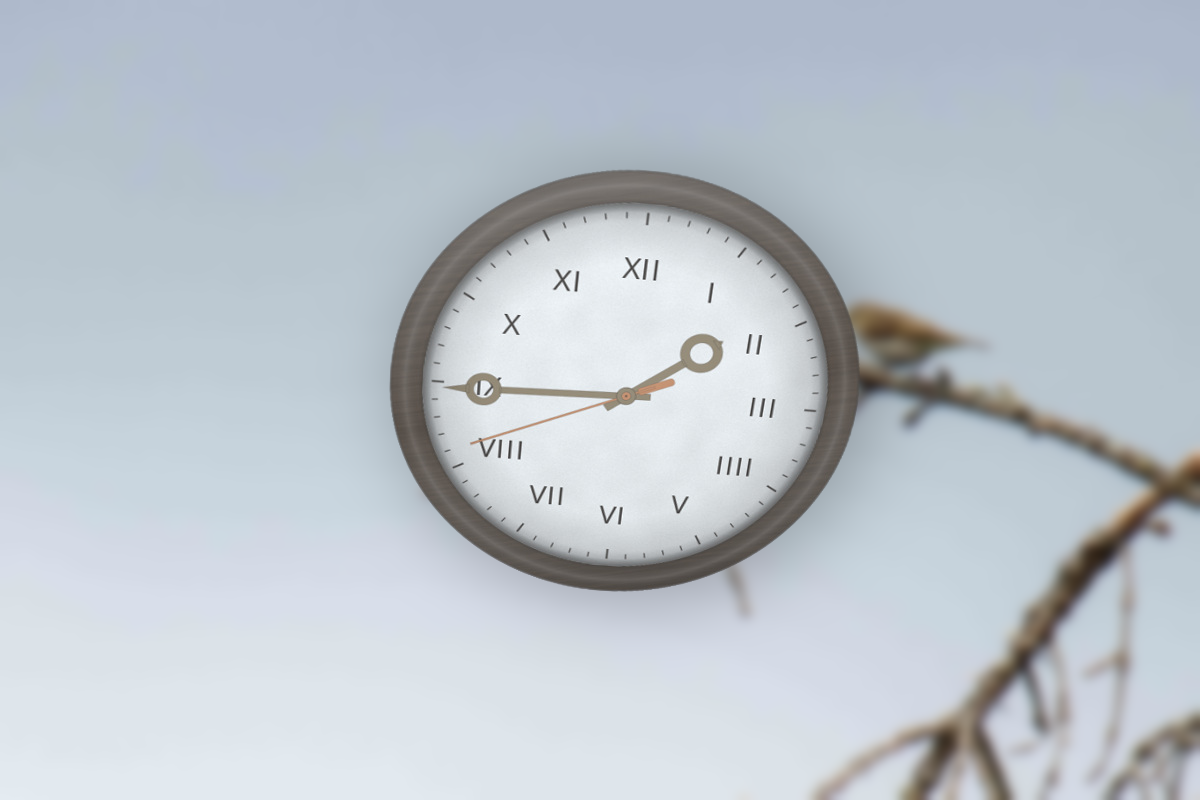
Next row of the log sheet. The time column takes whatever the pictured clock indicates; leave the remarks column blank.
1:44:41
